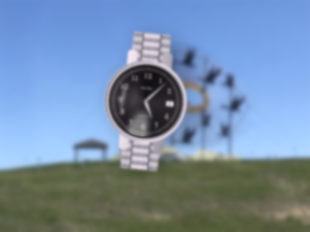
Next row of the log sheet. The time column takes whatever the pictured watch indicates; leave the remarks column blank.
5:07
